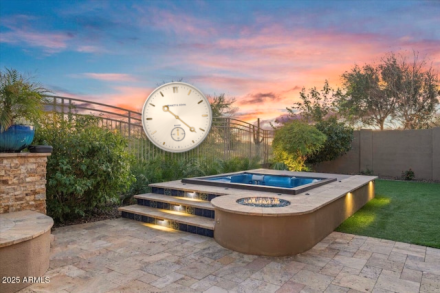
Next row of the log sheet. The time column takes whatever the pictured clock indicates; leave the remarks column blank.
10:22
